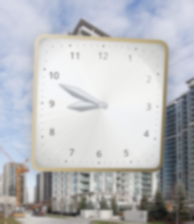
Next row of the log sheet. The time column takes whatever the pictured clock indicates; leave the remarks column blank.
8:49
